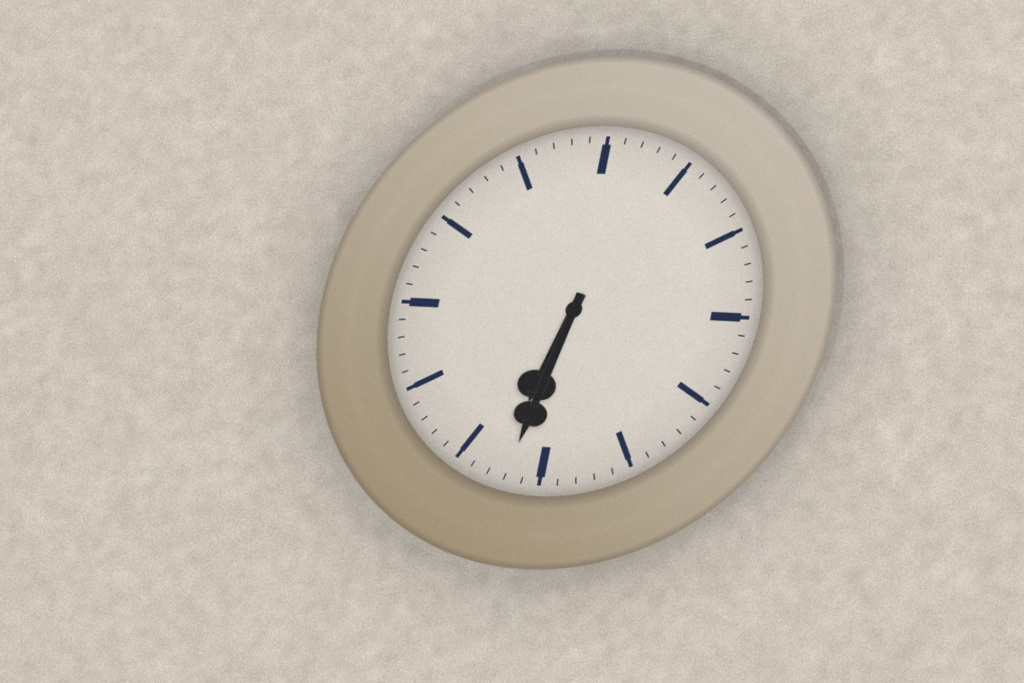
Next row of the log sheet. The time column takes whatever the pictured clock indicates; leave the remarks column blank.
6:32
